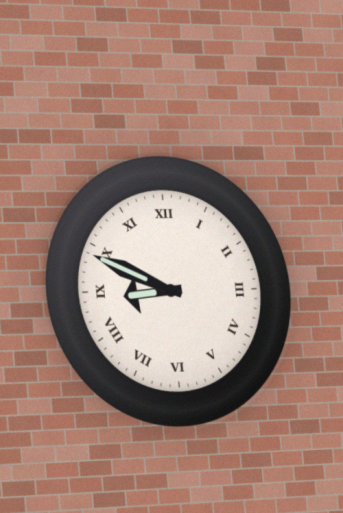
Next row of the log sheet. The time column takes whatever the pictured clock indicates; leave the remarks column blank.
8:49
